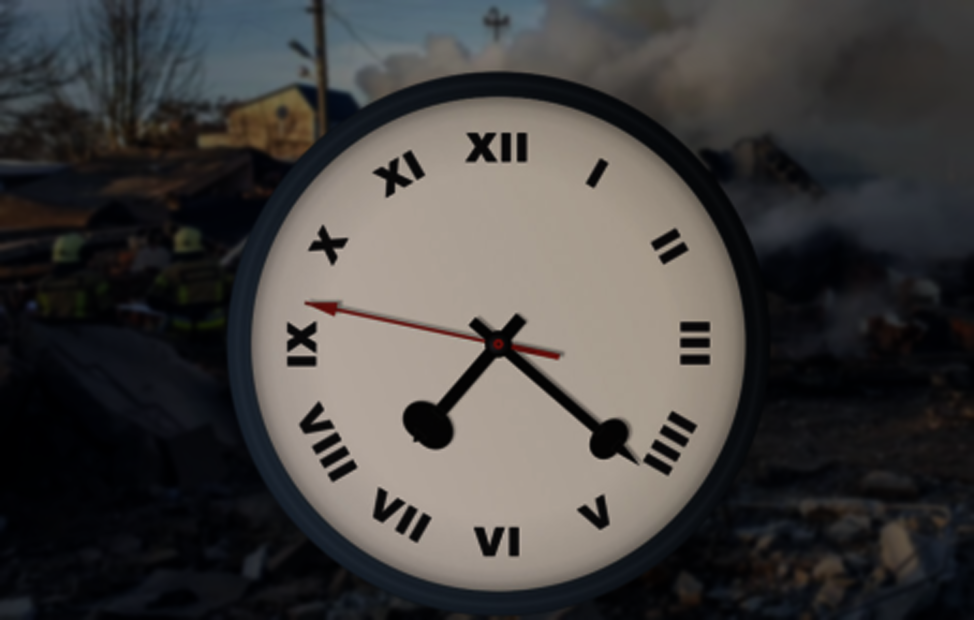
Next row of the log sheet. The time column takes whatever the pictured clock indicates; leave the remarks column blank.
7:21:47
